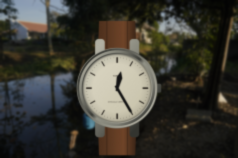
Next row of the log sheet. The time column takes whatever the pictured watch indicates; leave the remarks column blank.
12:25
